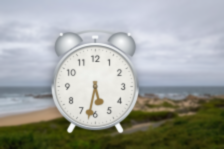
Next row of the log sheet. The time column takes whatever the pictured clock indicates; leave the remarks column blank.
5:32
